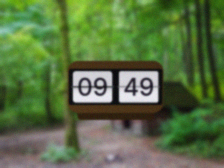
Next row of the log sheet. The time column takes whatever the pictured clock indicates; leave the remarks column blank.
9:49
